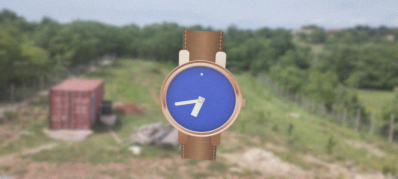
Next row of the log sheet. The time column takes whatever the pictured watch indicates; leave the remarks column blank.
6:43
